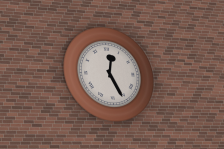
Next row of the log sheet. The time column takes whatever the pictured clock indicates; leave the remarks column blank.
12:26
